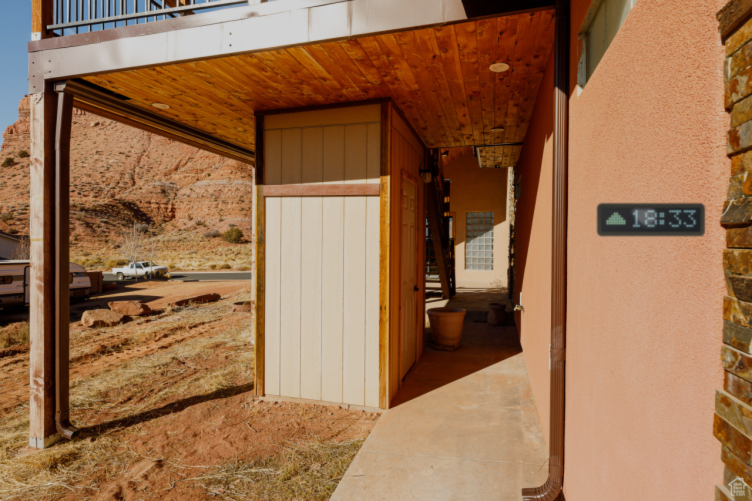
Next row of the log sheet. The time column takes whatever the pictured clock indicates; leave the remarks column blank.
18:33
